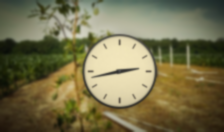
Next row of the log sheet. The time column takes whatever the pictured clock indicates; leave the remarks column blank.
2:43
